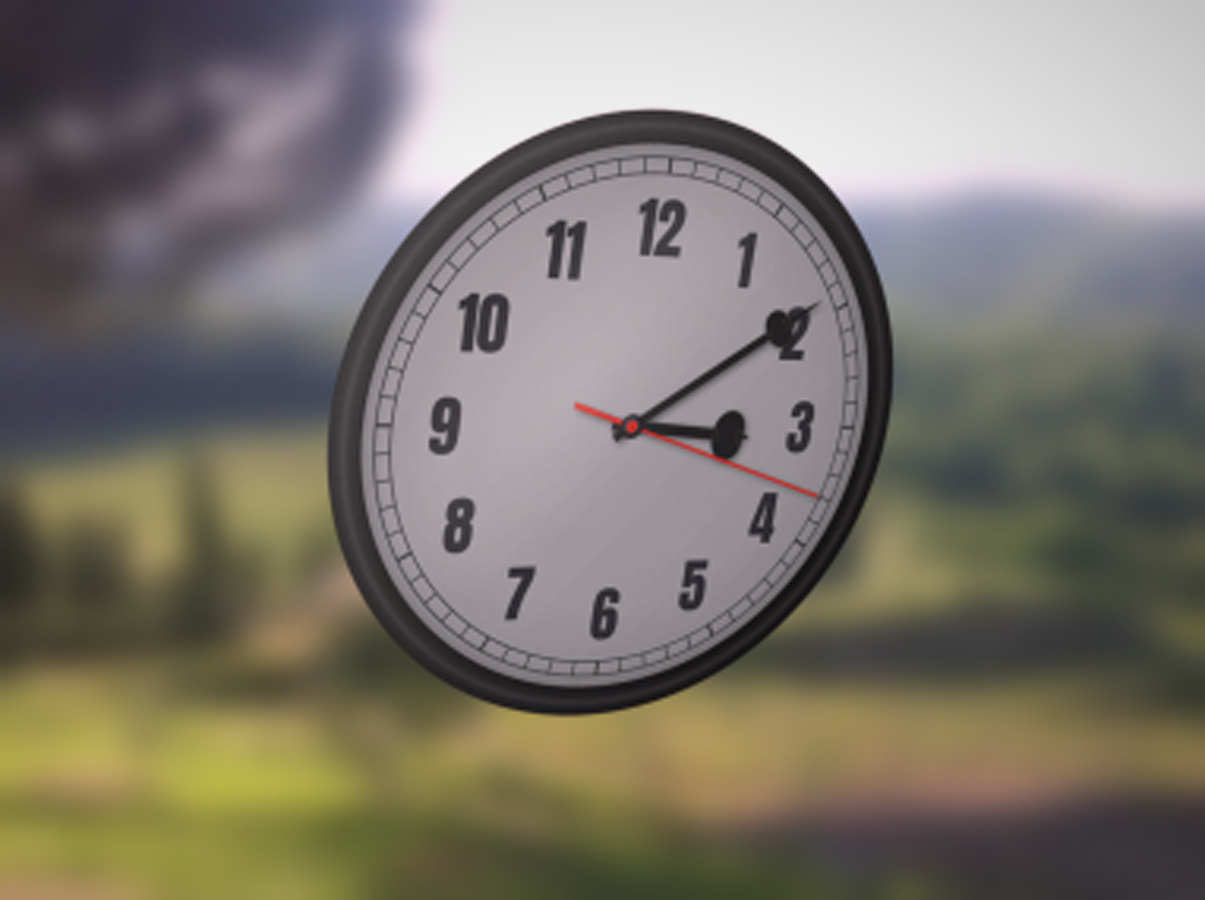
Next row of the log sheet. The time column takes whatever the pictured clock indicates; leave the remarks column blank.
3:09:18
